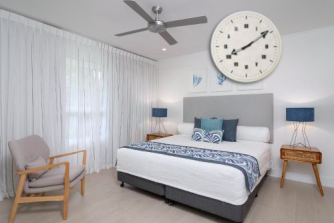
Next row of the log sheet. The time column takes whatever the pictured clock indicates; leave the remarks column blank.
8:09
